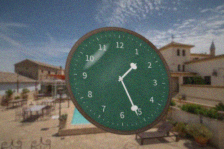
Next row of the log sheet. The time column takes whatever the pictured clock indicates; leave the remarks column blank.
1:26
